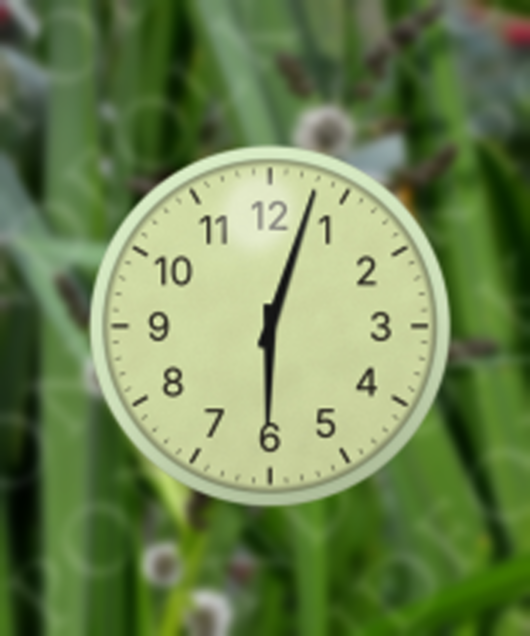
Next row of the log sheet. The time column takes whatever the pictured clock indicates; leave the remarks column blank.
6:03
